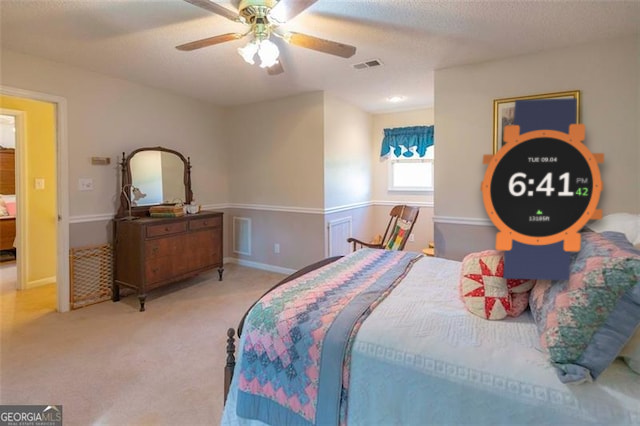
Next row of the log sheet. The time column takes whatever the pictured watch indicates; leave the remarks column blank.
6:41:42
